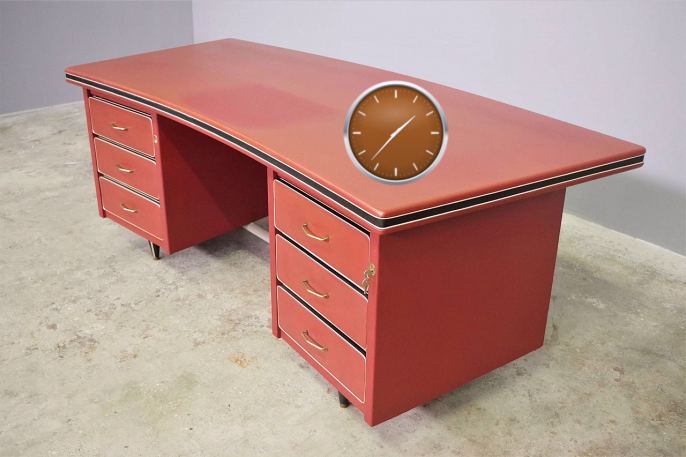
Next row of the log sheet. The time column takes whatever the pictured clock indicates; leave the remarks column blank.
1:37
